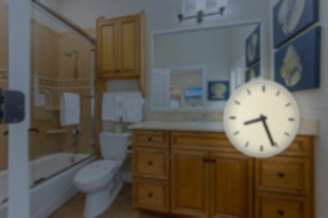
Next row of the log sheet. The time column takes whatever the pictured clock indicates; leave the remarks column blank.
8:26
